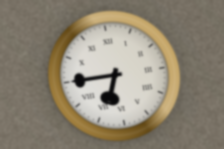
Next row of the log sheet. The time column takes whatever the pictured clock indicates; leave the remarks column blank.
6:45
